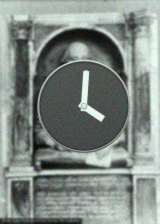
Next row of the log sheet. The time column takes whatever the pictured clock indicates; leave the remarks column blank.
4:00
